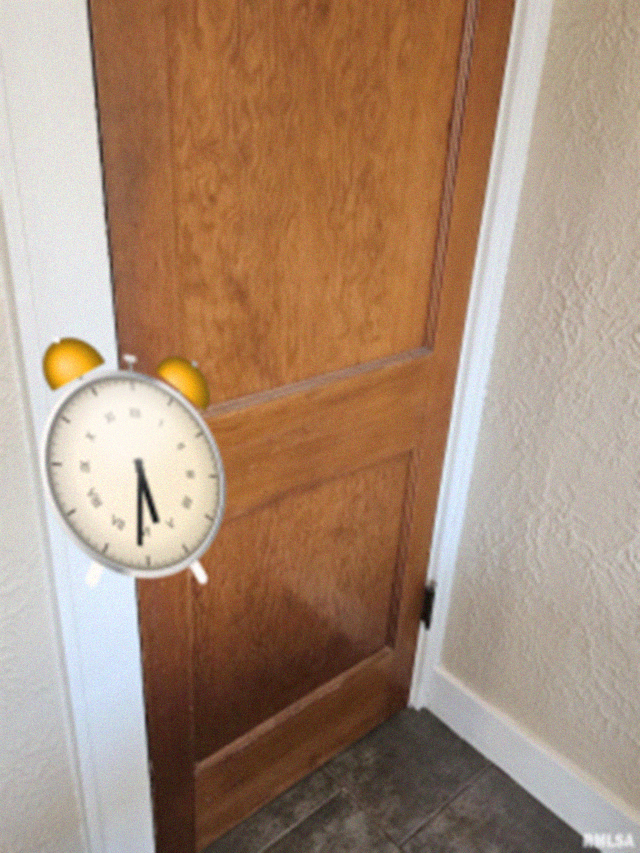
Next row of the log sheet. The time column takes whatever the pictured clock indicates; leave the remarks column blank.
5:31
